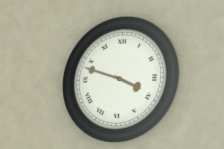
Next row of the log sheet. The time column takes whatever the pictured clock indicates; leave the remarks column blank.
3:48
